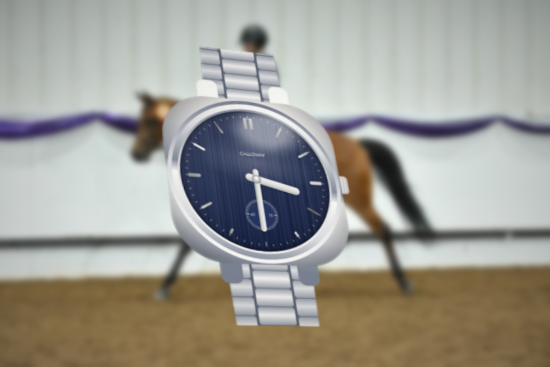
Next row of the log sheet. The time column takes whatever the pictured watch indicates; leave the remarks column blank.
3:30
